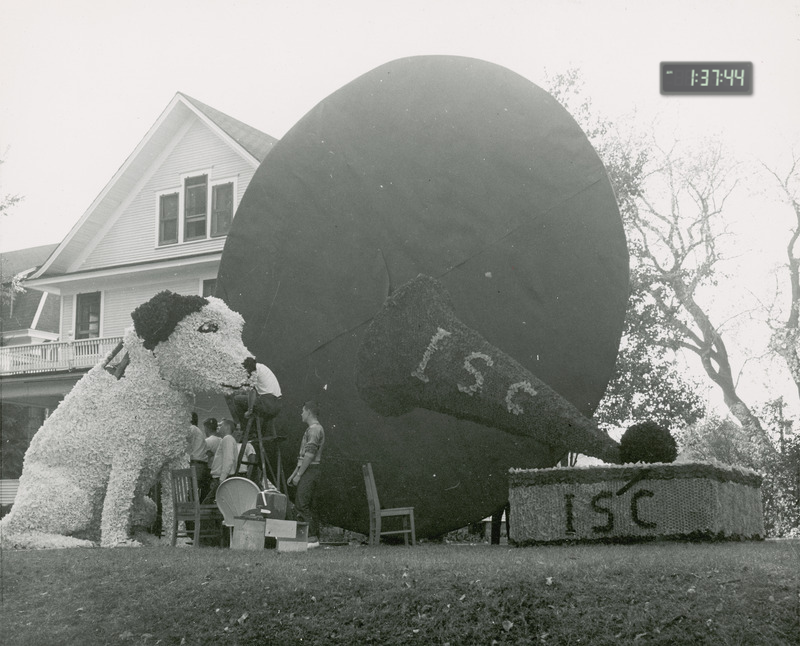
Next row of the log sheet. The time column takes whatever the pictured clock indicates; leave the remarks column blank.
1:37:44
